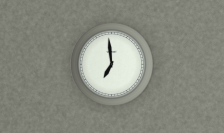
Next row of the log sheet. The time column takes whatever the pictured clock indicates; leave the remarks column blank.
6:59
